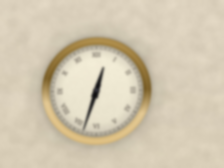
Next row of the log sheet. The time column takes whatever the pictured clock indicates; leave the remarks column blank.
12:33
